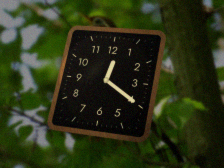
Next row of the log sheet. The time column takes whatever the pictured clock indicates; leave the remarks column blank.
12:20
